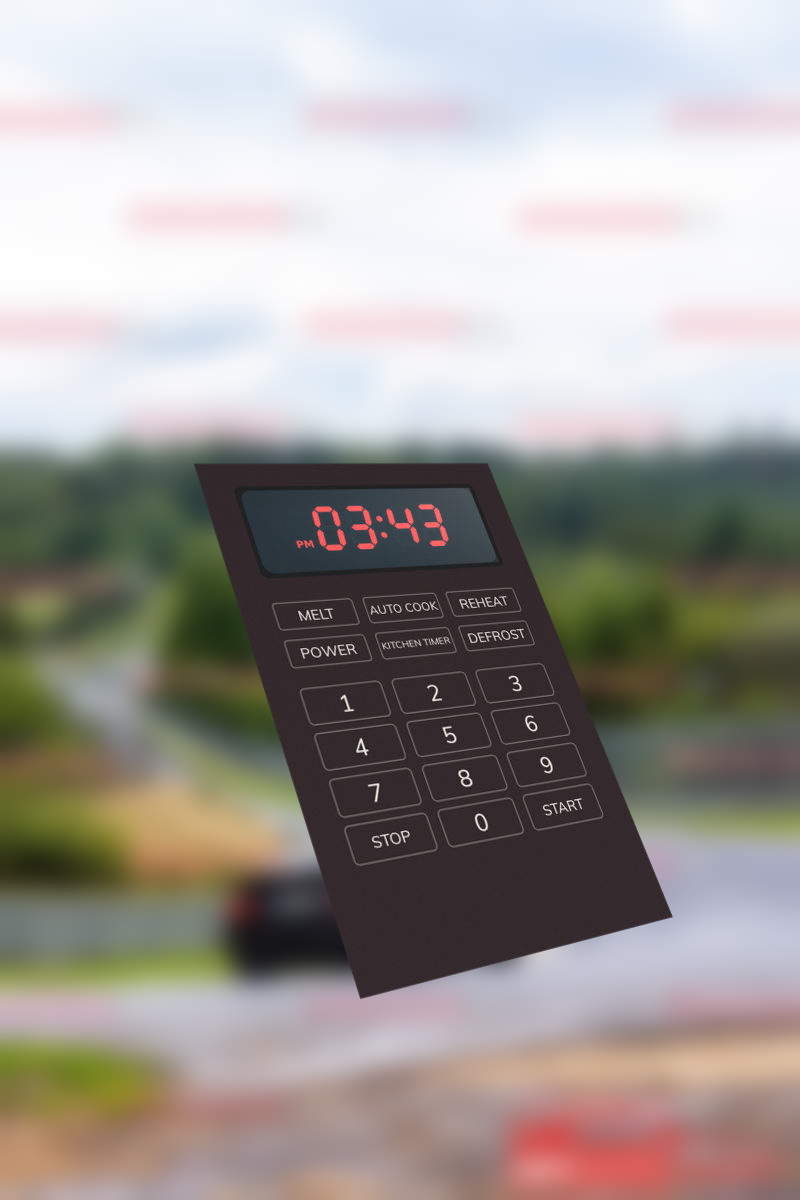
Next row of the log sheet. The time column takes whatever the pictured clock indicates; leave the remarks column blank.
3:43
